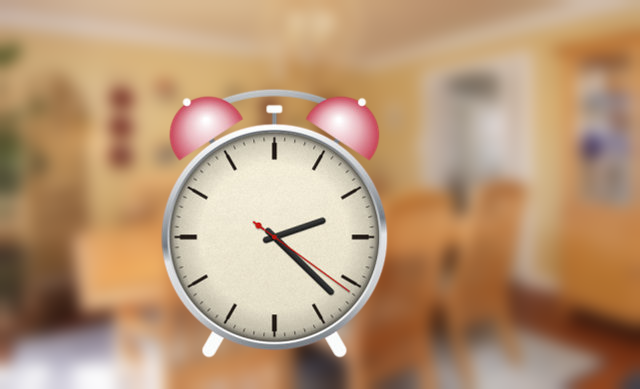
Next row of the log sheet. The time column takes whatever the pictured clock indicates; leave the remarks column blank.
2:22:21
